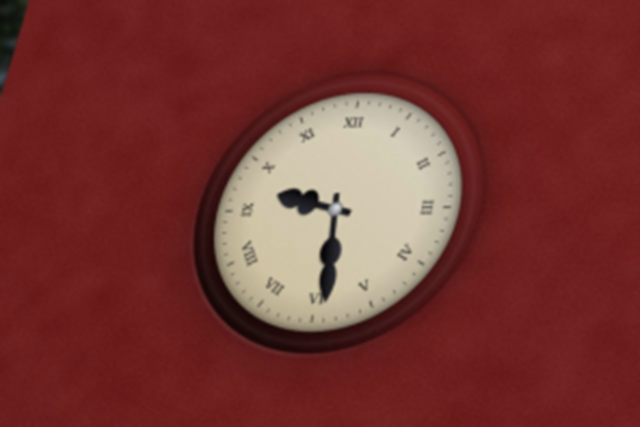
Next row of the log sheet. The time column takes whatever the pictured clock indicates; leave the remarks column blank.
9:29
